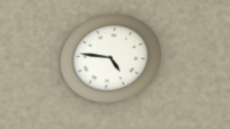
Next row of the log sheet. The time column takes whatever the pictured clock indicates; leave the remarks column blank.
4:46
